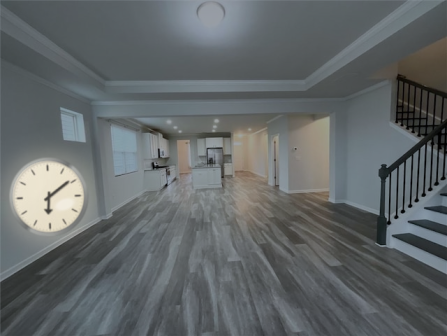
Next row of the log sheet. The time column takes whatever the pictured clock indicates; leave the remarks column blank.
6:09
